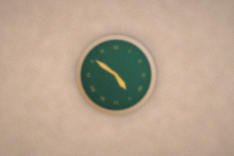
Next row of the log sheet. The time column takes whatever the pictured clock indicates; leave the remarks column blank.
4:51
